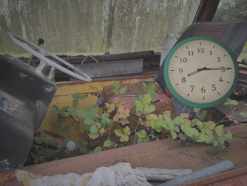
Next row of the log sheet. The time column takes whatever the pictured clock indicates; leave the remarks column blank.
8:15
